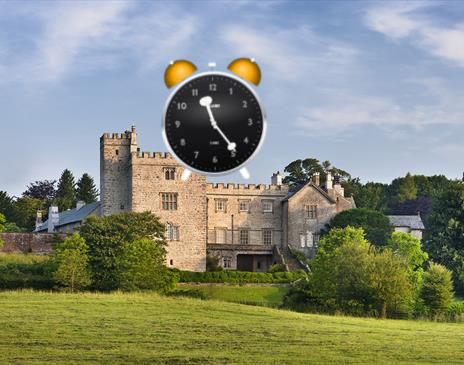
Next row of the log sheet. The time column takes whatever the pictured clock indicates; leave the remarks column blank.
11:24
